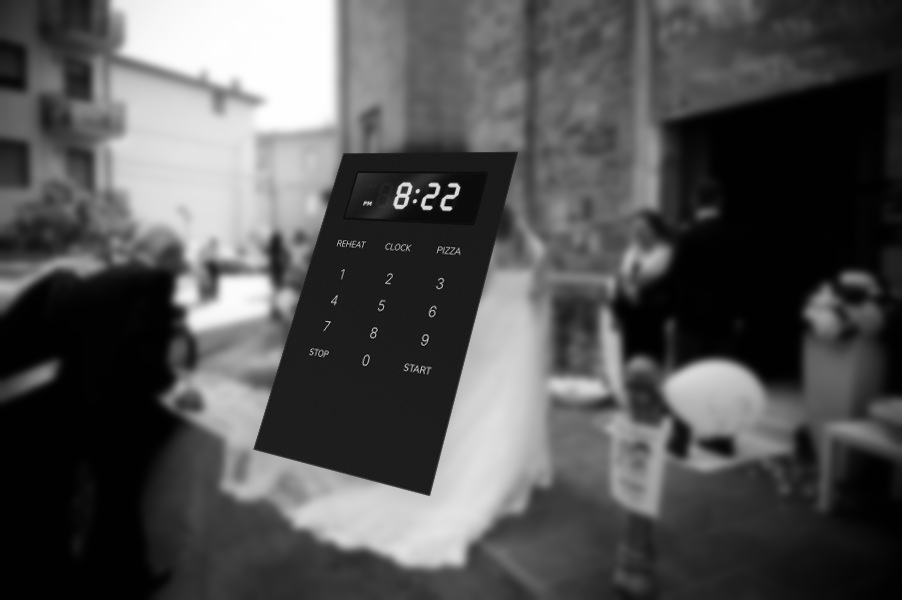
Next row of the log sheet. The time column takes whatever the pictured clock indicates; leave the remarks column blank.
8:22
